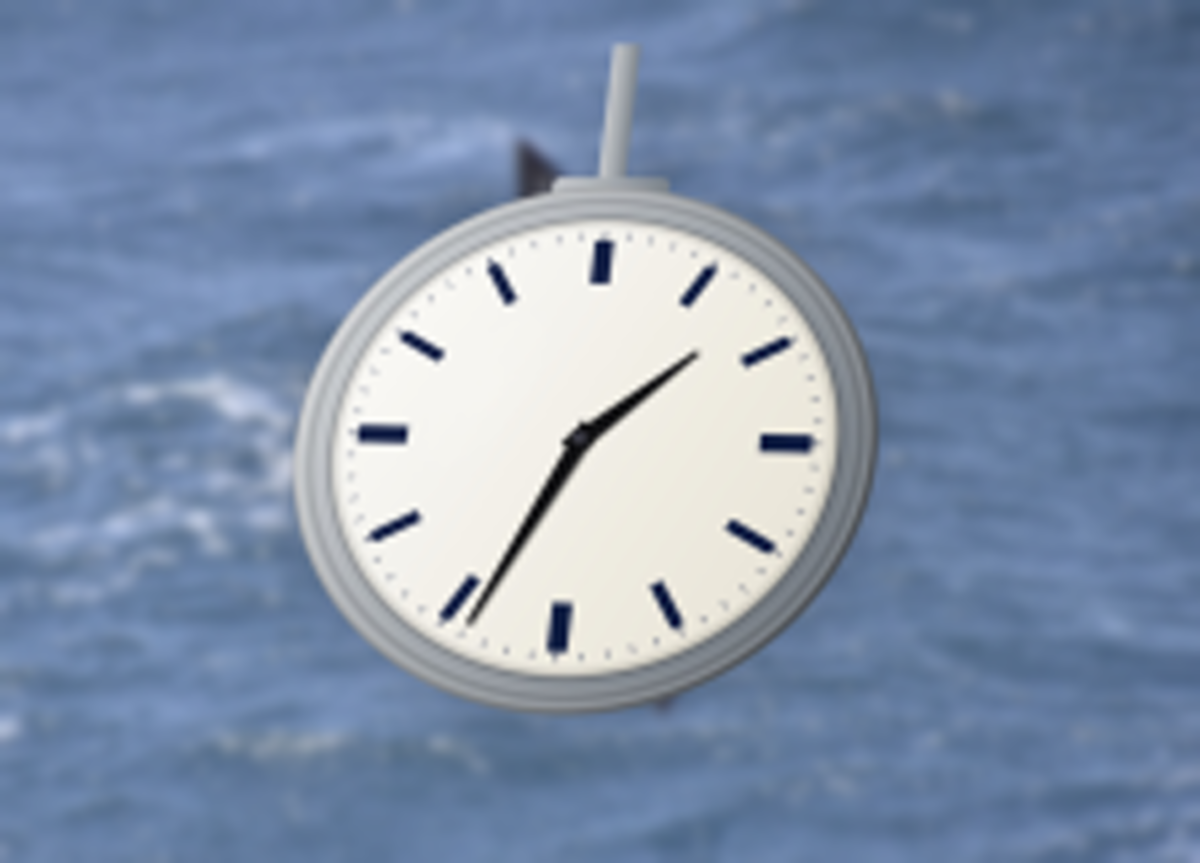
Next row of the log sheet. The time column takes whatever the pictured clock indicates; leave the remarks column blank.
1:34
